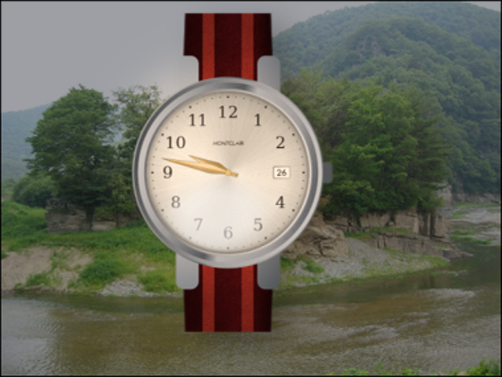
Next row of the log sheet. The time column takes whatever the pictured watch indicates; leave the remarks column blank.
9:47
